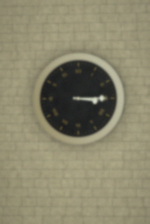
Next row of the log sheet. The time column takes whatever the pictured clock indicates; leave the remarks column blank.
3:15
